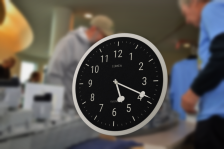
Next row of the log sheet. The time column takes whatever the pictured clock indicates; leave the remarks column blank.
5:19
